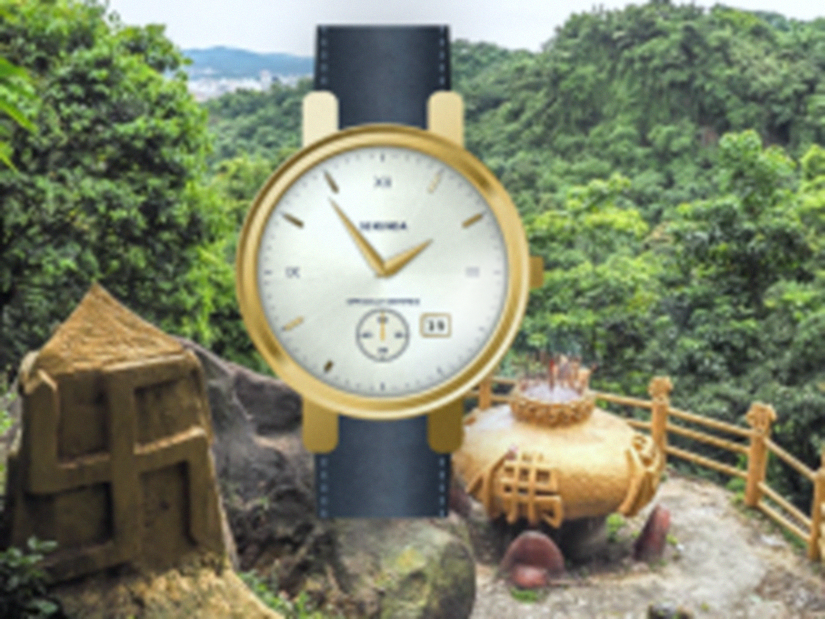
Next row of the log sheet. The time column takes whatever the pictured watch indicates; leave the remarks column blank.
1:54
